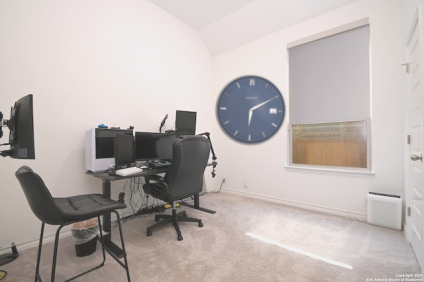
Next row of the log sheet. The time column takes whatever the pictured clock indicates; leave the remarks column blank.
6:10
